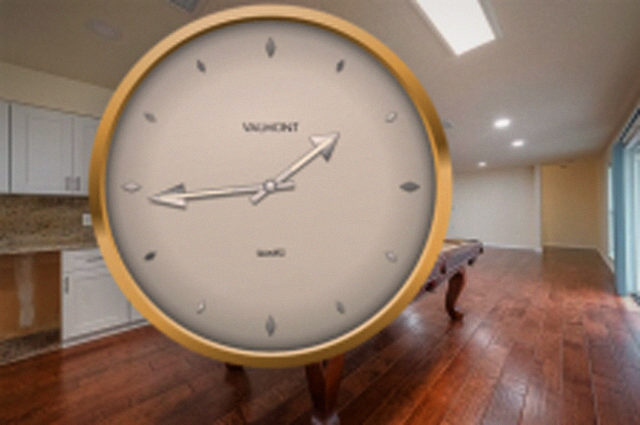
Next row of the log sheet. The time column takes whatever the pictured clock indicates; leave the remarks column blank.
1:44
